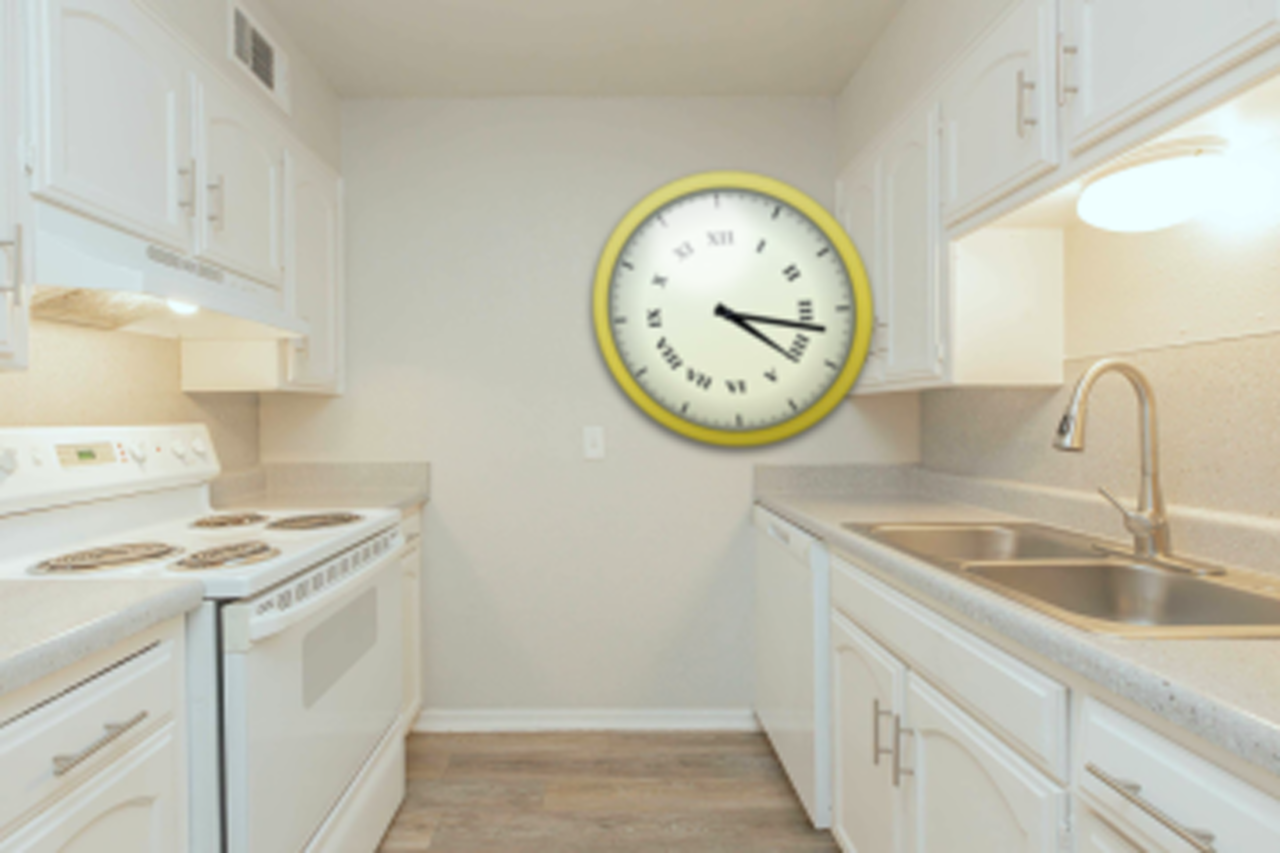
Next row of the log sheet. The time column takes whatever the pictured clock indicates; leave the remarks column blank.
4:17
